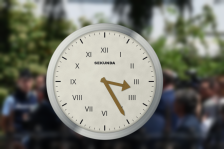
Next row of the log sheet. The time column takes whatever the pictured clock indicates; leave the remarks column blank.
3:25
